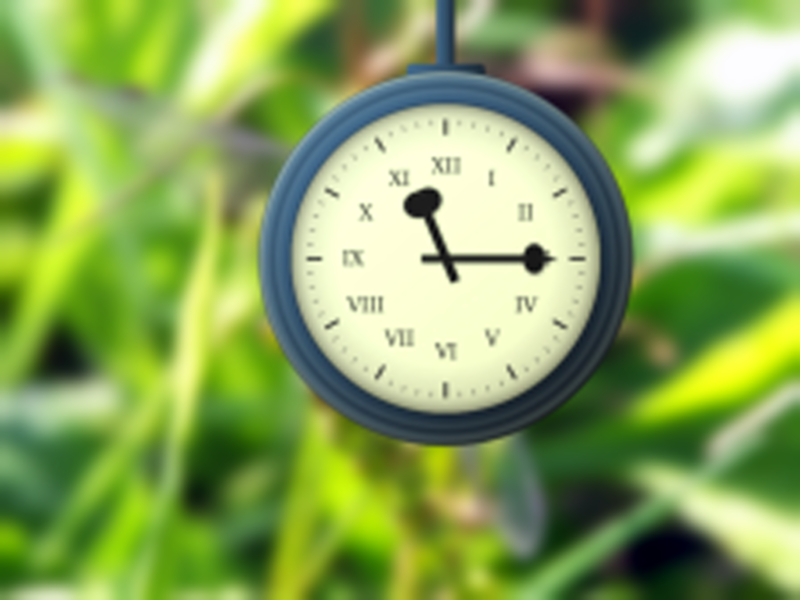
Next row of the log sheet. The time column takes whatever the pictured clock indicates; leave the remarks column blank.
11:15
